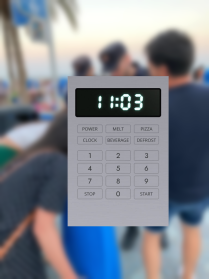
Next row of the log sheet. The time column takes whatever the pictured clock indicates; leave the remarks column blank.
11:03
